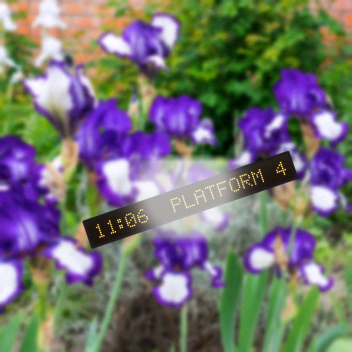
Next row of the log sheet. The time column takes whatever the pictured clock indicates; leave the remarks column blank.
11:06
